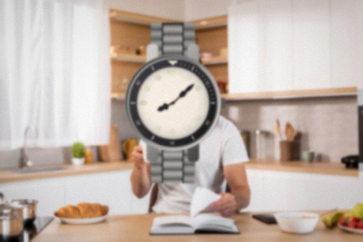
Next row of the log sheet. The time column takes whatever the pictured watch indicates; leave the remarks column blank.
8:08
